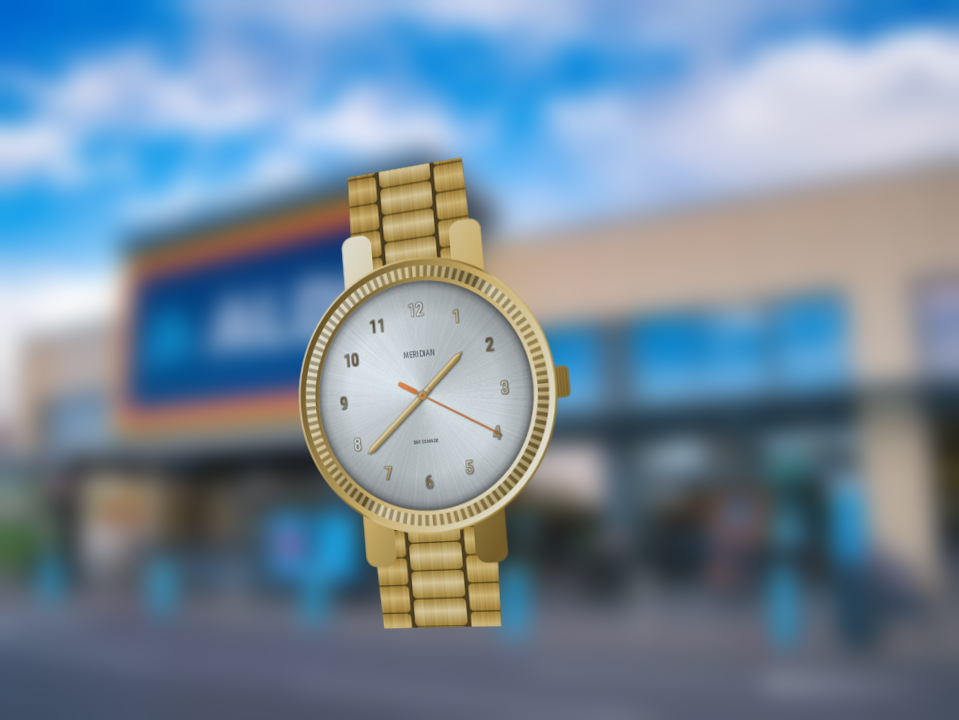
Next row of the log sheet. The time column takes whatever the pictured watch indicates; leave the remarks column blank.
1:38:20
